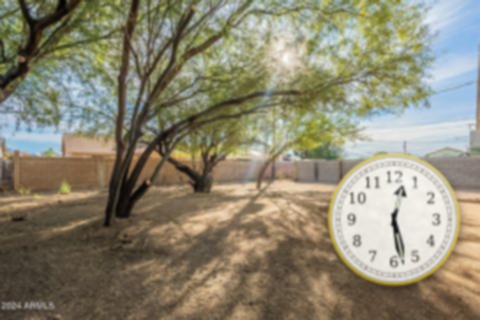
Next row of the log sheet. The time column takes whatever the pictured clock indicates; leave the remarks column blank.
12:28
